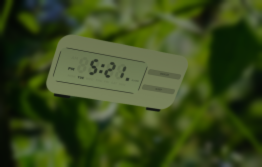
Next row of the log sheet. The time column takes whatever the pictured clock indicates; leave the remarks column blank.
5:21
